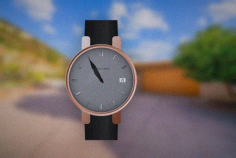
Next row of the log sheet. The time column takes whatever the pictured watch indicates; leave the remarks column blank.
10:55
